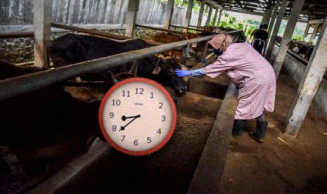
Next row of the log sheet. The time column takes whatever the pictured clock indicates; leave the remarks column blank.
8:38
